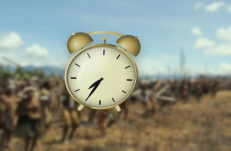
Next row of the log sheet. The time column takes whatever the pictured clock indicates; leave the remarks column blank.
7:35
